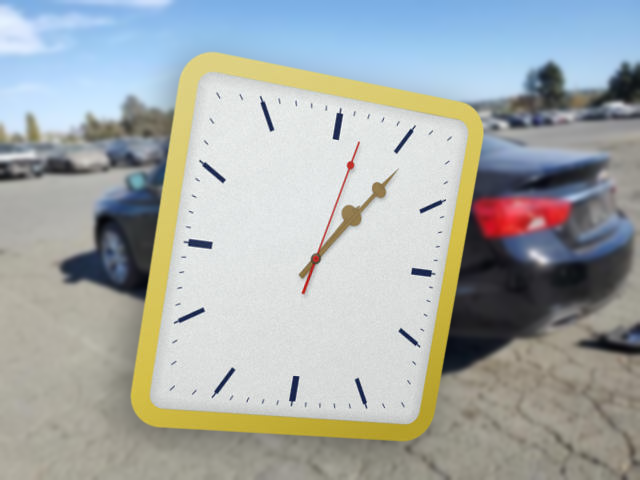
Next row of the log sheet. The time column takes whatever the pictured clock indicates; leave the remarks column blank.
1:06:02
